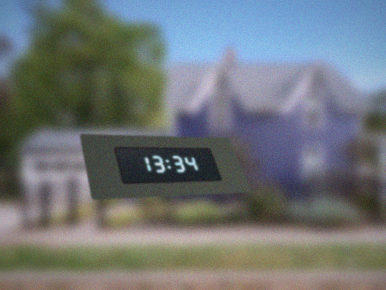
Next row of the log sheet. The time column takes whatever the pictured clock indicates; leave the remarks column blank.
13:34
